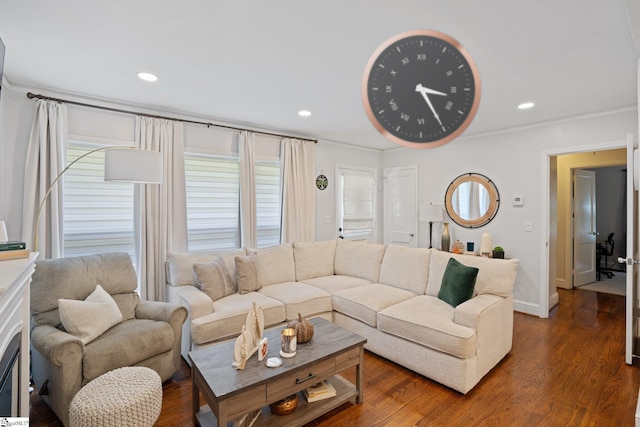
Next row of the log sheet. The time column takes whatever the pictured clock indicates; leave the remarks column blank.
3:25
